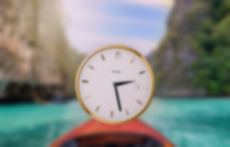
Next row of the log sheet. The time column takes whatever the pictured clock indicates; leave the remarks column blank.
2:27
